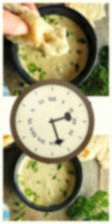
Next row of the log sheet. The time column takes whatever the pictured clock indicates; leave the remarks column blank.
2:27
